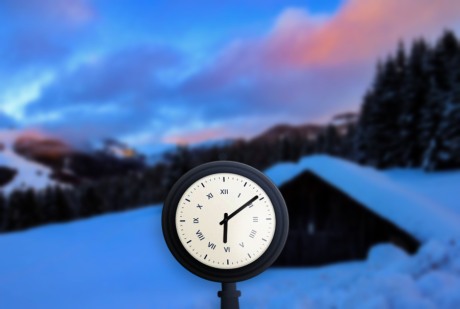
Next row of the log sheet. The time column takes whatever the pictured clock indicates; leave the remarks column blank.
6:09
